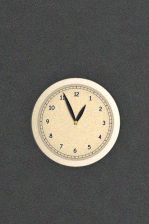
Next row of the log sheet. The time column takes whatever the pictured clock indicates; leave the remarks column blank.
12:56
